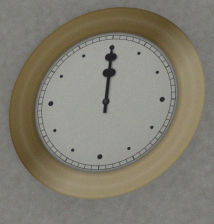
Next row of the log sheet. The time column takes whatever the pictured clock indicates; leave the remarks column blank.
12:00
